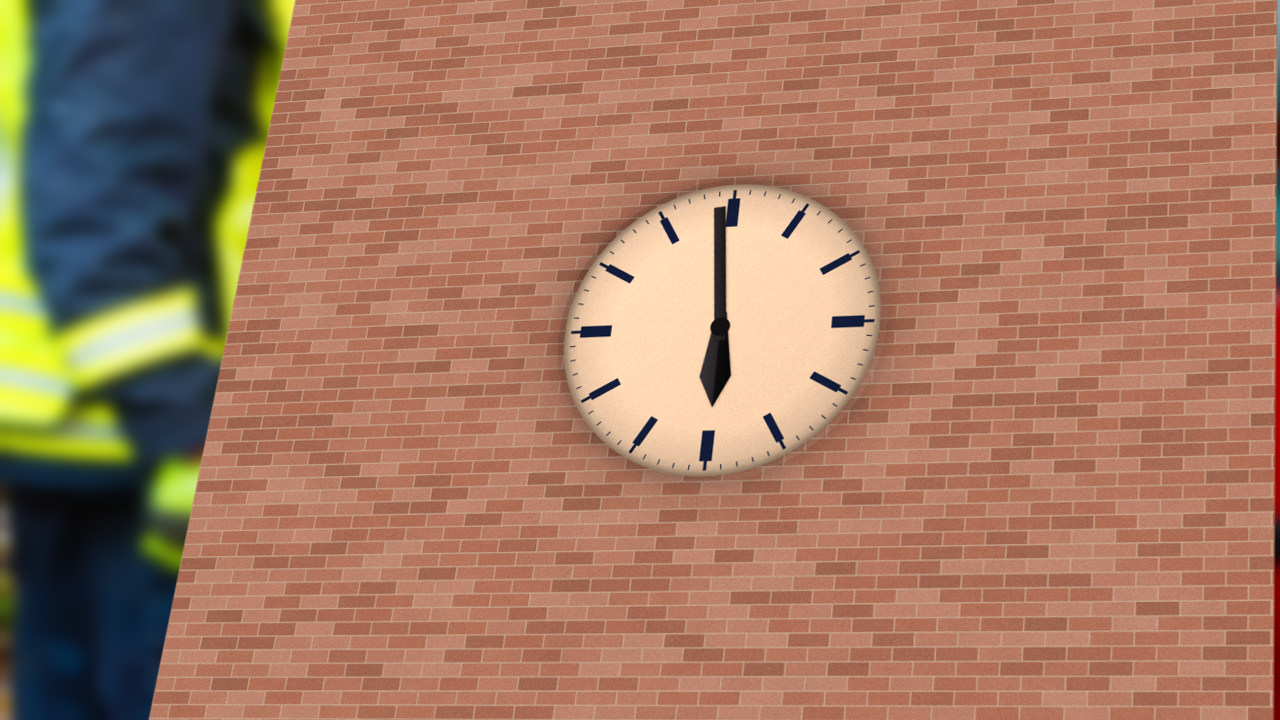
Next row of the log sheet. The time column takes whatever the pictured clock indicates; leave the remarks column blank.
5:59
